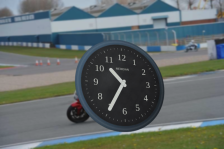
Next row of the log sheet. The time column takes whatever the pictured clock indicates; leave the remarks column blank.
10:35
